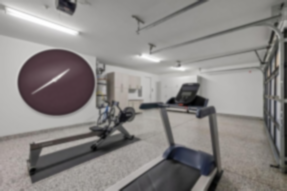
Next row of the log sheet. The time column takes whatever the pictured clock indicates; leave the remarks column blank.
1:39
